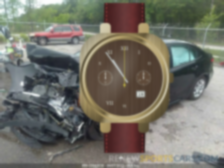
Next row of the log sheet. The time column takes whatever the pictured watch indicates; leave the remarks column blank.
10:54
